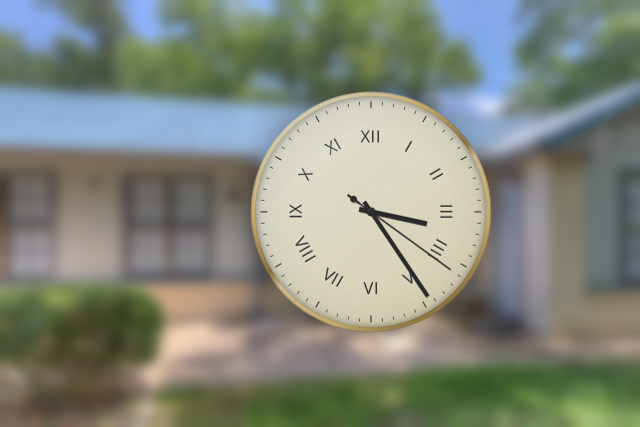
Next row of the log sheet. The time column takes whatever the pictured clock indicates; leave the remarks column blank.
3:24:21
